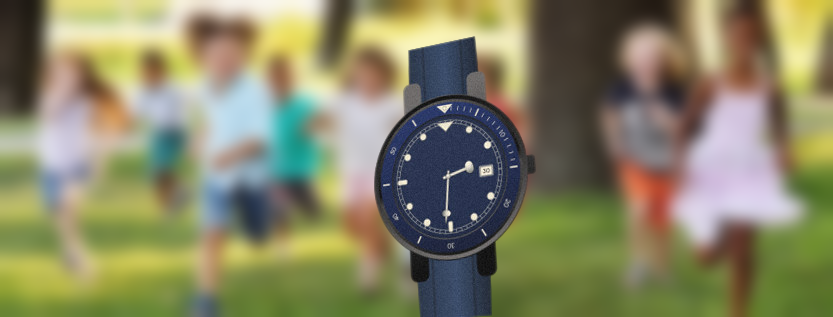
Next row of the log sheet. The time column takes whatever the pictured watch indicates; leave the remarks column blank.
2:31
